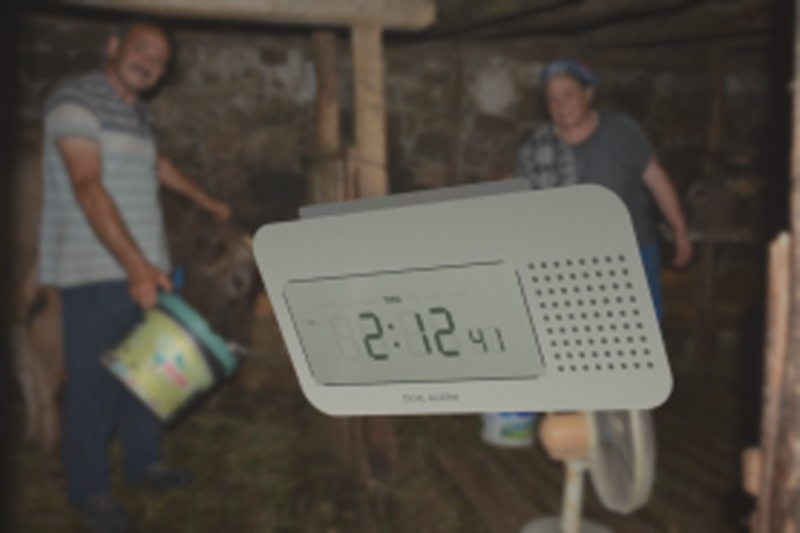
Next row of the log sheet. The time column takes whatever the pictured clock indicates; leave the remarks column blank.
2:12:41
